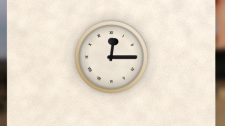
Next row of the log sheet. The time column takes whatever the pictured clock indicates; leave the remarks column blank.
12:15
